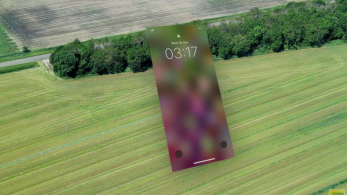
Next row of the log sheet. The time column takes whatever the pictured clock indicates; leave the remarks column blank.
3:17
